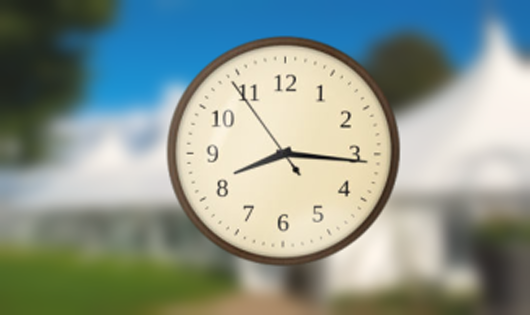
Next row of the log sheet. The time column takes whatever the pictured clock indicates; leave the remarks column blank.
8:15:54
